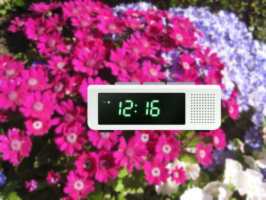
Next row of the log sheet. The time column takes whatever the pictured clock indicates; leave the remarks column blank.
12:16
